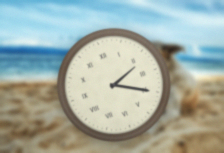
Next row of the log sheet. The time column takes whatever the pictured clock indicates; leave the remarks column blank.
2:20
